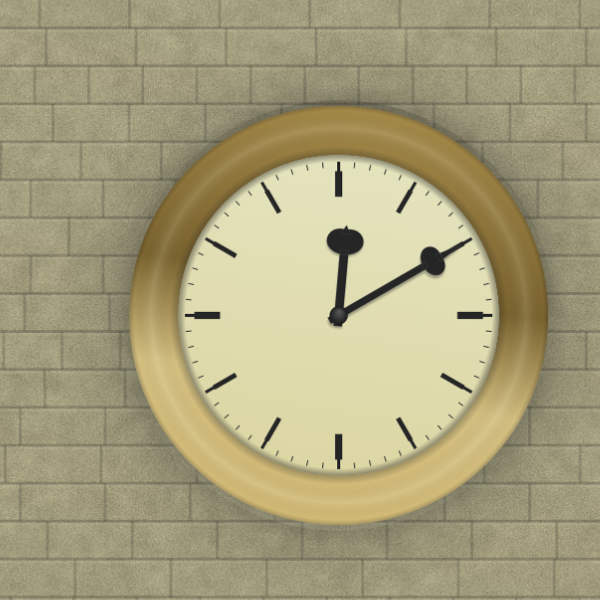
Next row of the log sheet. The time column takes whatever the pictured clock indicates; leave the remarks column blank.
12:10
